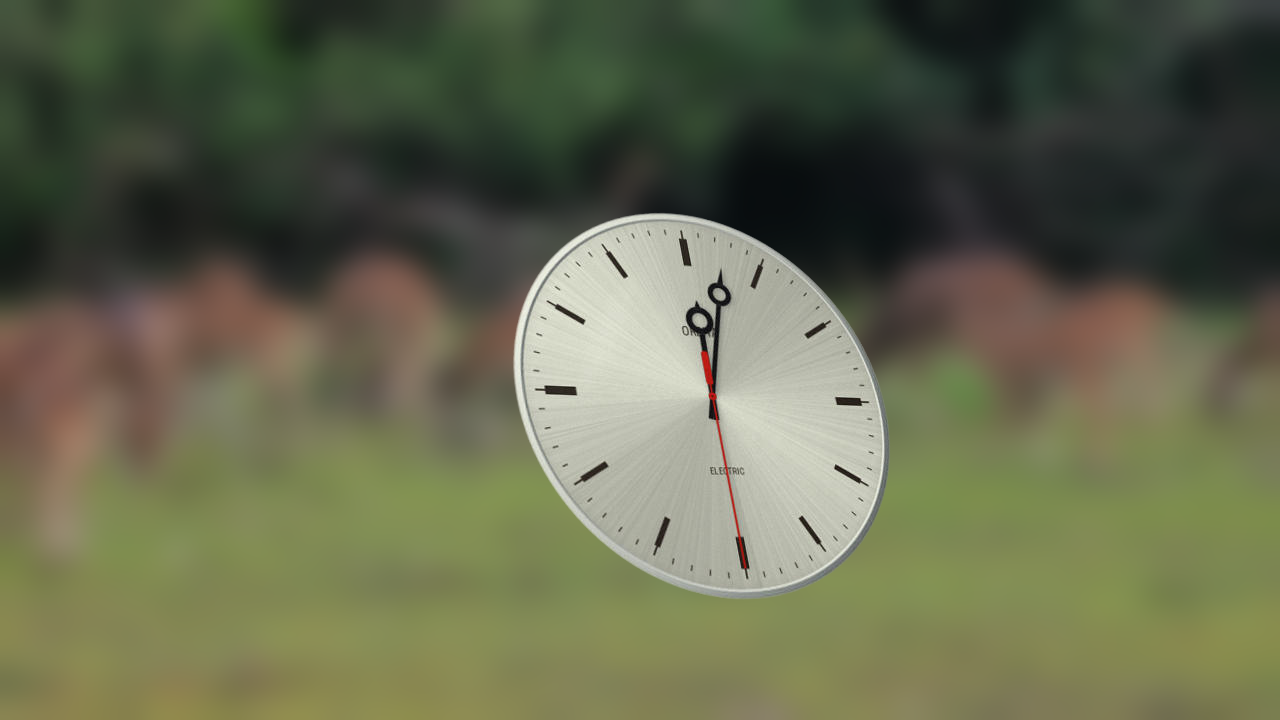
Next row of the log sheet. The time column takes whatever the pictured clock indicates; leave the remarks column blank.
12:02:30
